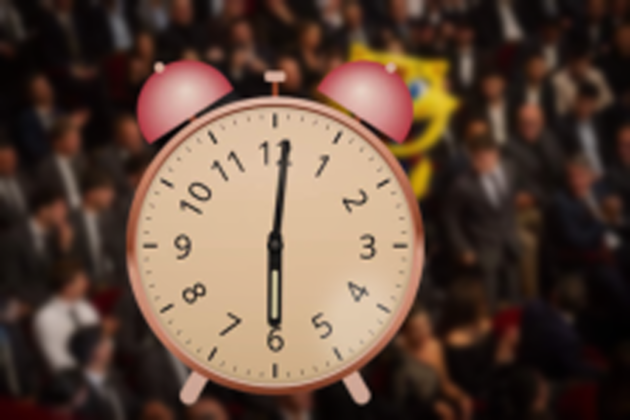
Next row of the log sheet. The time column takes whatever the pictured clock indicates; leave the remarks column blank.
6:01
